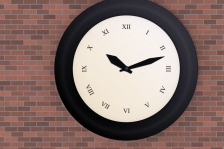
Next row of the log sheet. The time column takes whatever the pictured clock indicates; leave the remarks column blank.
10:12
